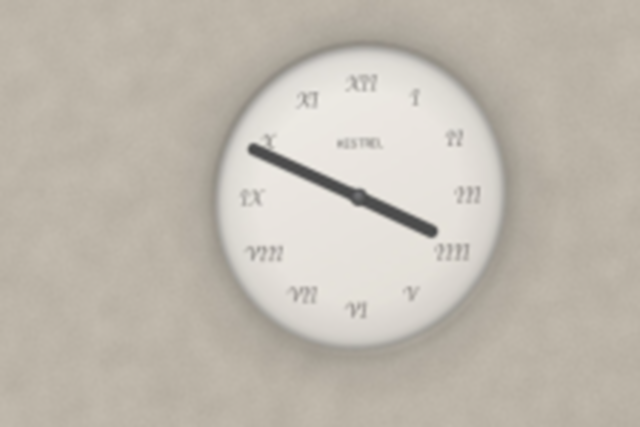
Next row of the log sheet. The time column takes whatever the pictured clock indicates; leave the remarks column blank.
3:49
